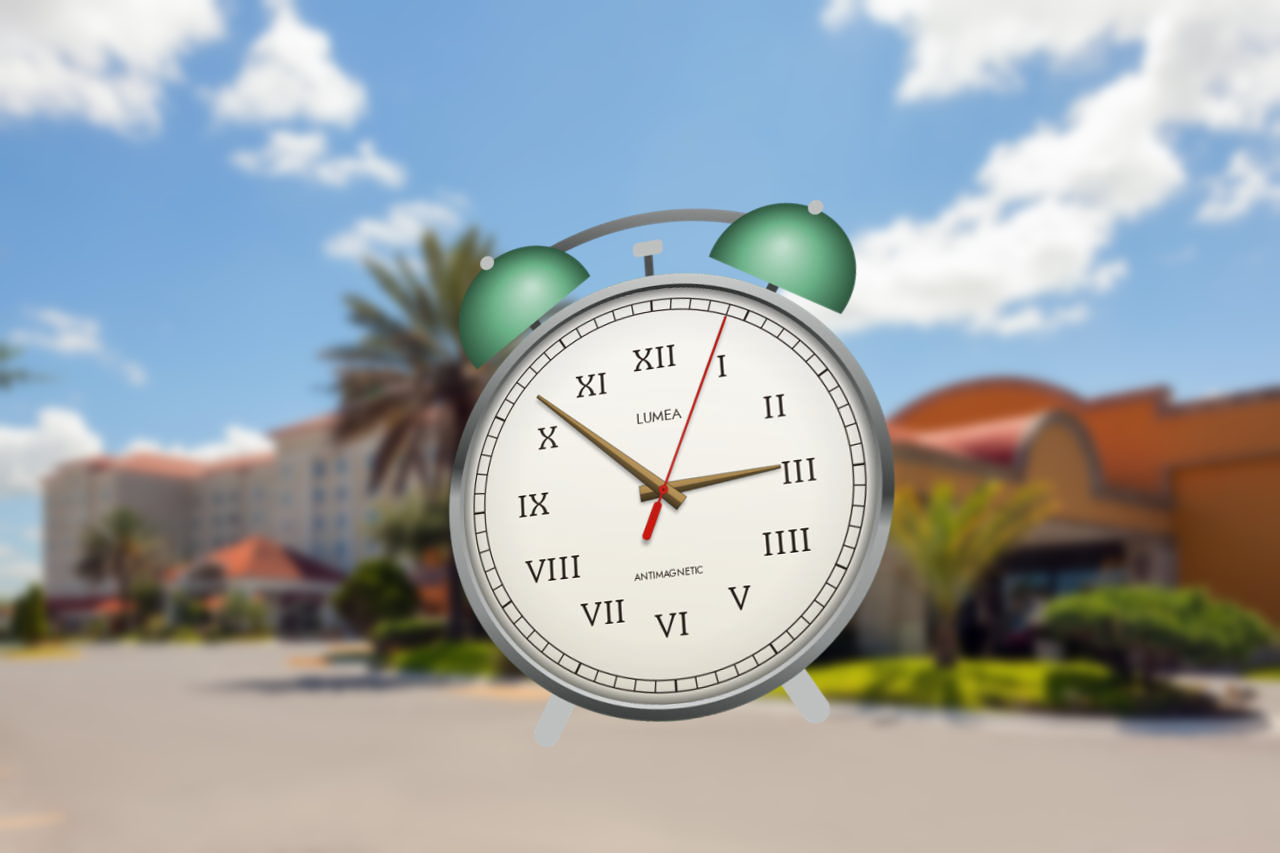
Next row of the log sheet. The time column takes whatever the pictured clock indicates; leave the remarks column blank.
2:52:04
